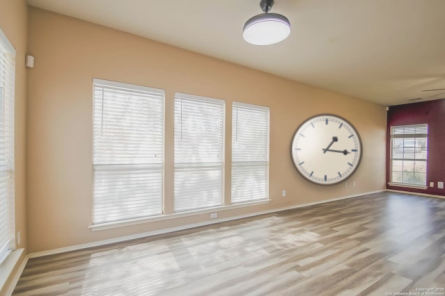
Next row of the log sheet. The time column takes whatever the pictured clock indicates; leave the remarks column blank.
1:16
